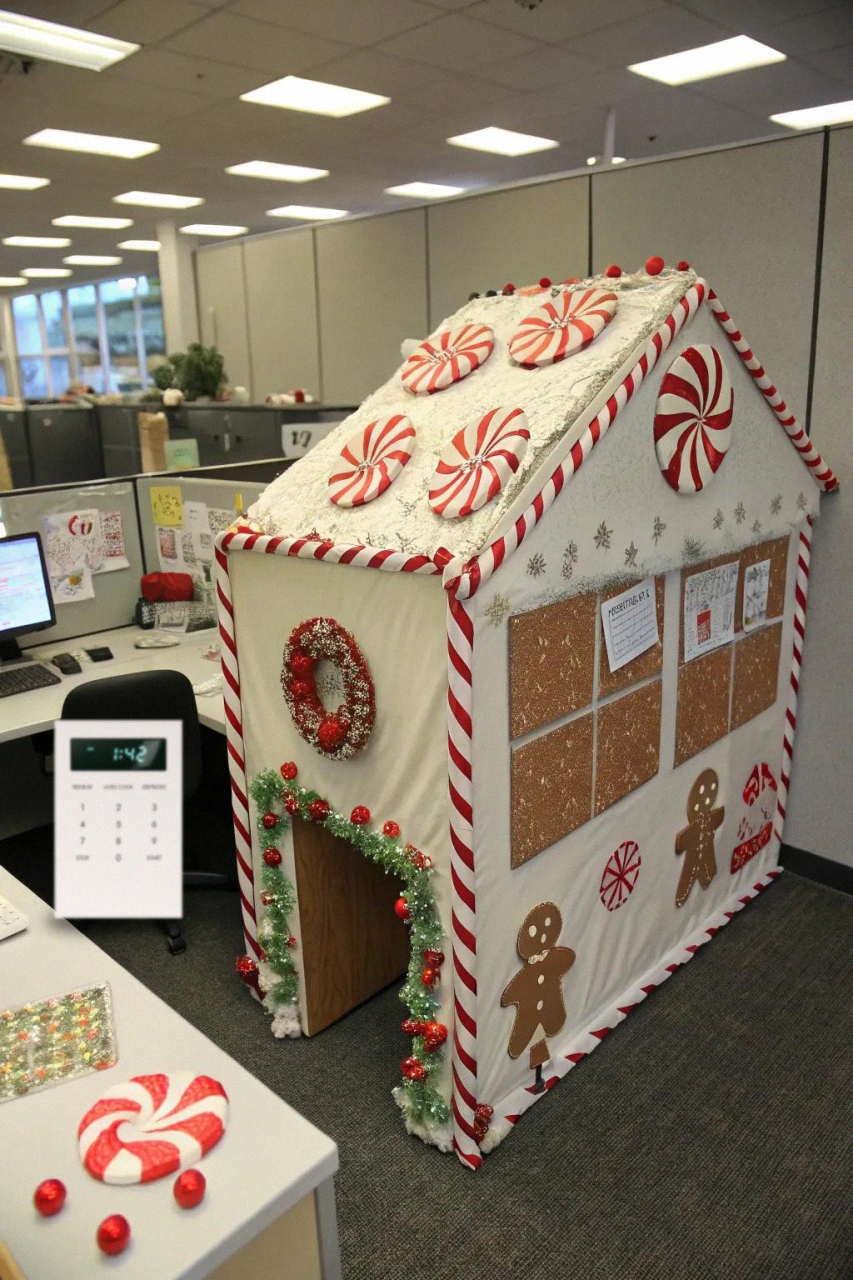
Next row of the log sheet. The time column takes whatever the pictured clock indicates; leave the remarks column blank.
1:42
